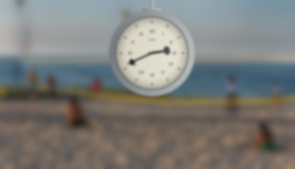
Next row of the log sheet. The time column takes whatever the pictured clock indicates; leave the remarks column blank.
2:41
